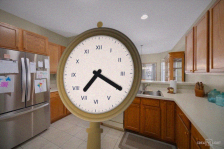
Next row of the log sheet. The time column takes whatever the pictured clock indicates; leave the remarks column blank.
7:20
